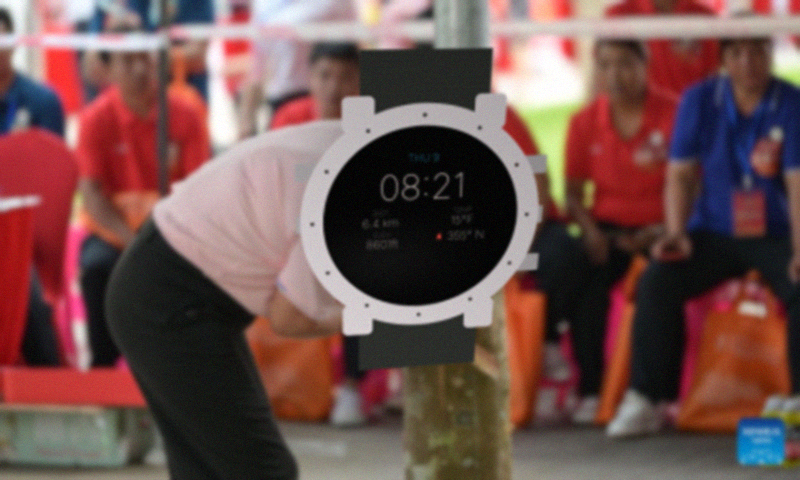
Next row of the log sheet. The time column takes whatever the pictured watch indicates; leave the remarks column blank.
8:21
